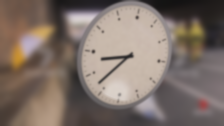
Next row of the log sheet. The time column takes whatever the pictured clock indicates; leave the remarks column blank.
8:37
